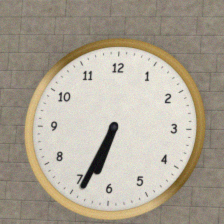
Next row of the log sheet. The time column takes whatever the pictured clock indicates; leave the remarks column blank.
6:34
